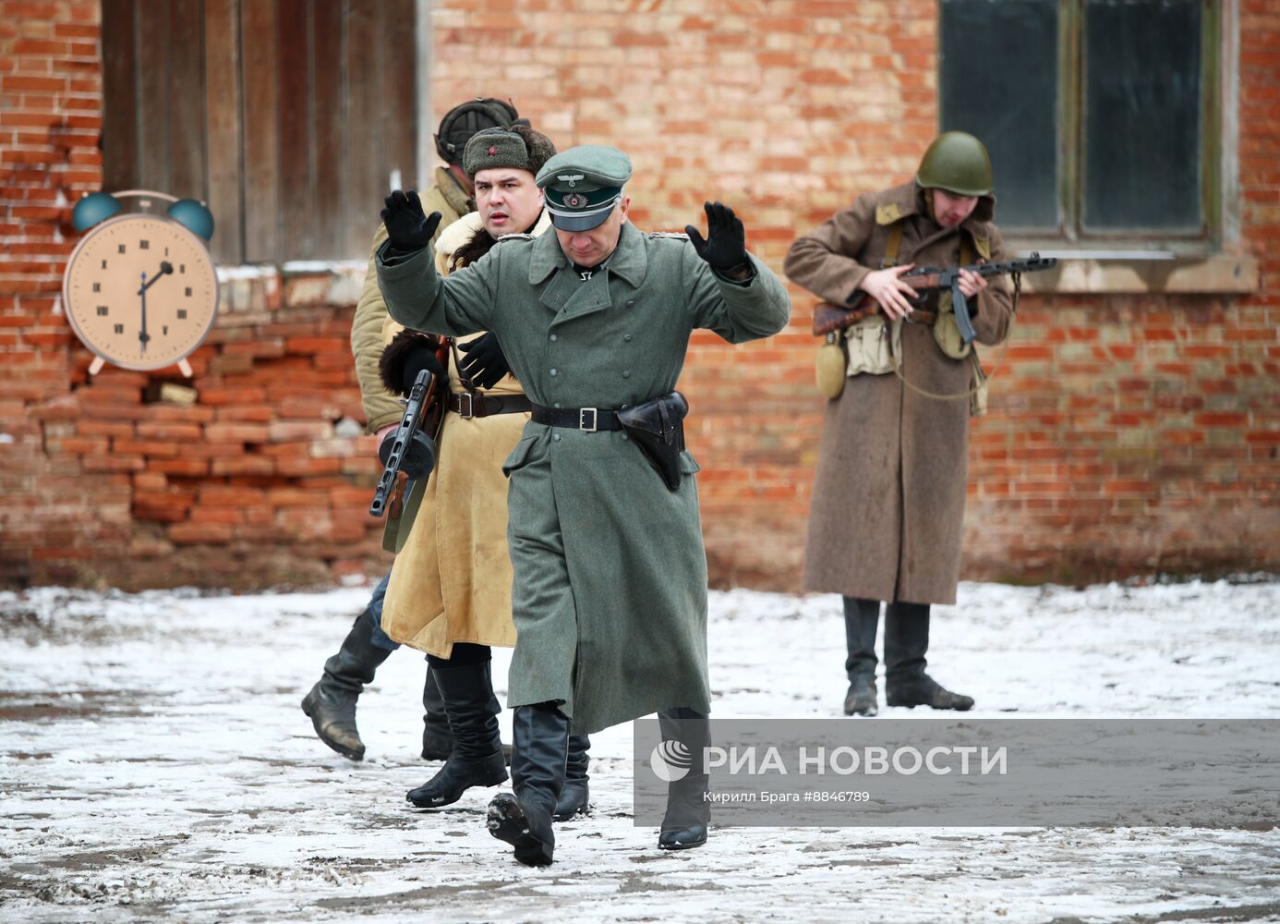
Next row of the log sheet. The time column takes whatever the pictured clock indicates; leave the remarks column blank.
1:29:30
